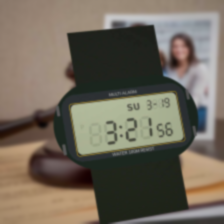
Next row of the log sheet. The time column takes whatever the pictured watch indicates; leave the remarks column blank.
3:21:56
